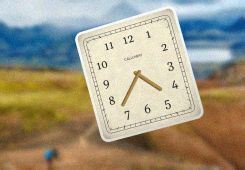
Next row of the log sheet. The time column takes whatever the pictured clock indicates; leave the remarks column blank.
4:37
